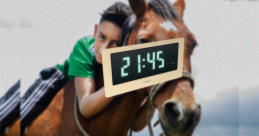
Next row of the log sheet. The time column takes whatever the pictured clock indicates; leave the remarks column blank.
21:45
